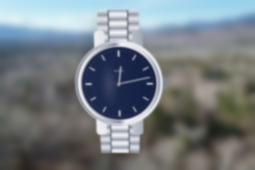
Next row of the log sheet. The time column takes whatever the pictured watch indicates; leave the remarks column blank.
12:13
